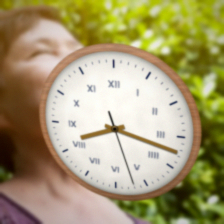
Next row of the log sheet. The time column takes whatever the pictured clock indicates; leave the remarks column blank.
8:17:27
